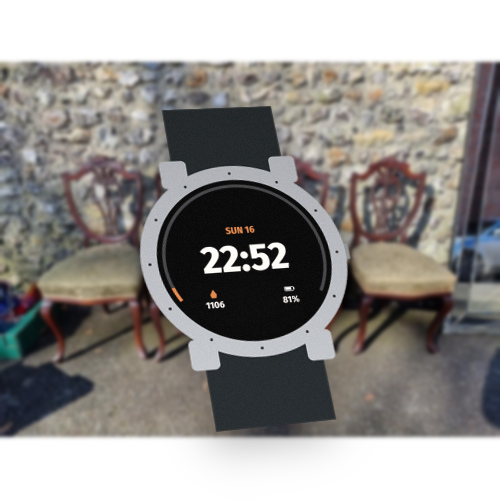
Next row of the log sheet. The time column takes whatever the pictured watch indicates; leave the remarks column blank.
22:52
